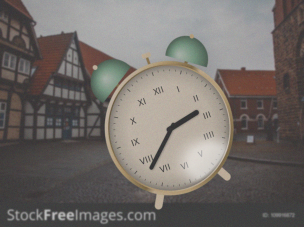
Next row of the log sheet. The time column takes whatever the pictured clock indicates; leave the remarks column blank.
2:38
